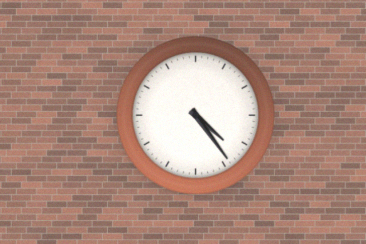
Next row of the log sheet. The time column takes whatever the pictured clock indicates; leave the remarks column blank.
4:24
